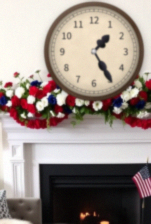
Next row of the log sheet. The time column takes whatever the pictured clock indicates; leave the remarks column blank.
1:25
